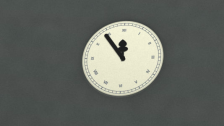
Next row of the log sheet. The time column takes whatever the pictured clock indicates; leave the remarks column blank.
11:54
